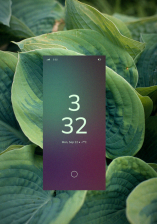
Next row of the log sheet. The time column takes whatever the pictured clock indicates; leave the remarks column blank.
3:32
